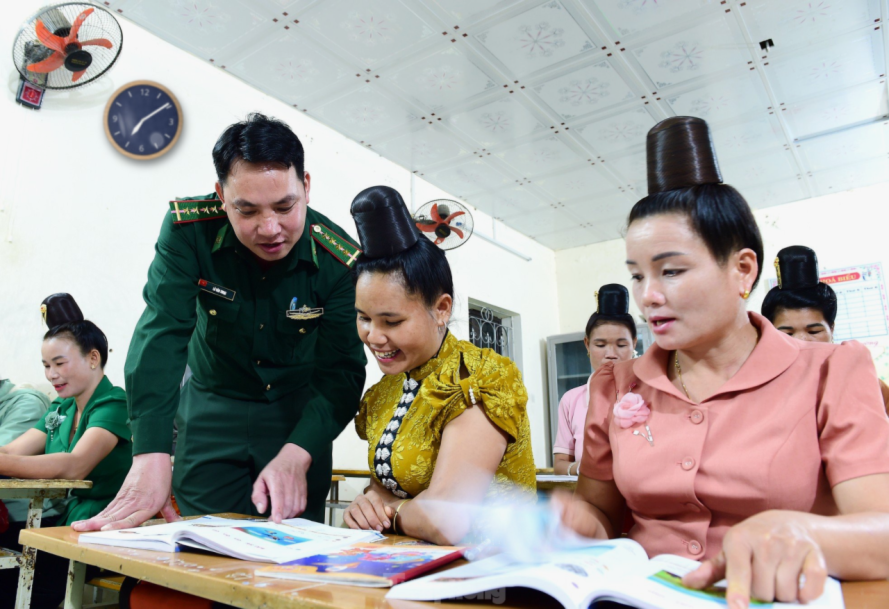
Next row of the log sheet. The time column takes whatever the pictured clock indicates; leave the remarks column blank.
7:09
